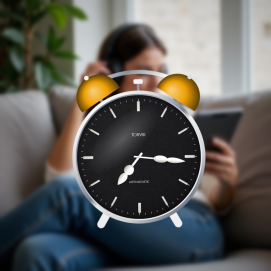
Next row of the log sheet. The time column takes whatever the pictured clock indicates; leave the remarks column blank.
7:16
